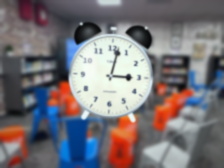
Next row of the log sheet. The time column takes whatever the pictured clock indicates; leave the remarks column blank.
3:02
